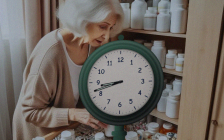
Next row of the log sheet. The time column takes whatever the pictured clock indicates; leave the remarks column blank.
8:42
